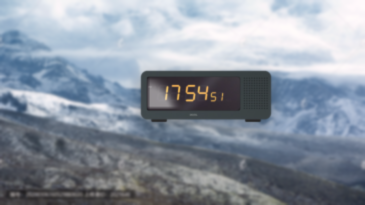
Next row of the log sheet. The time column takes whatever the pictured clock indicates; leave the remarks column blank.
17:54:51
